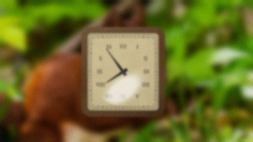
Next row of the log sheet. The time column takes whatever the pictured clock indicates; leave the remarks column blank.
7:54
